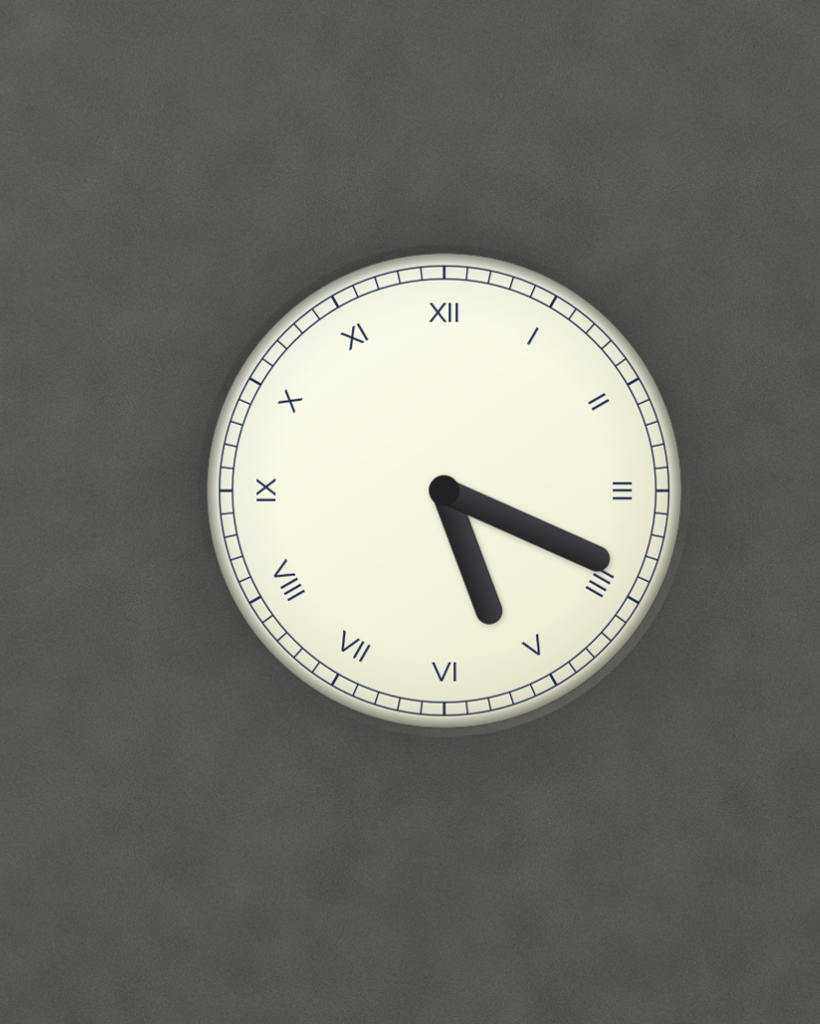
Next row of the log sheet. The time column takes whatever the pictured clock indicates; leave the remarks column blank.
5:19
